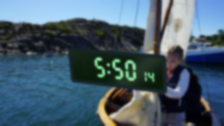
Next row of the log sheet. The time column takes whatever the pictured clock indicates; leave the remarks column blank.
5:50:14
